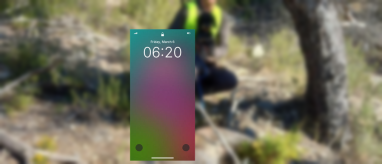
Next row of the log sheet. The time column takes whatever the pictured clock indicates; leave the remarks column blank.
6:20
